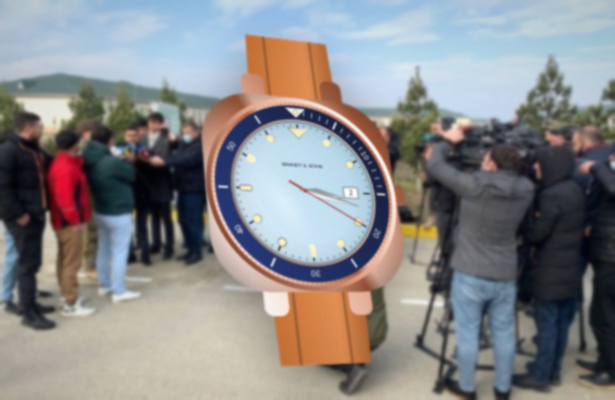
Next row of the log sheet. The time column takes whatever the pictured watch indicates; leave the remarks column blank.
3:17:20
